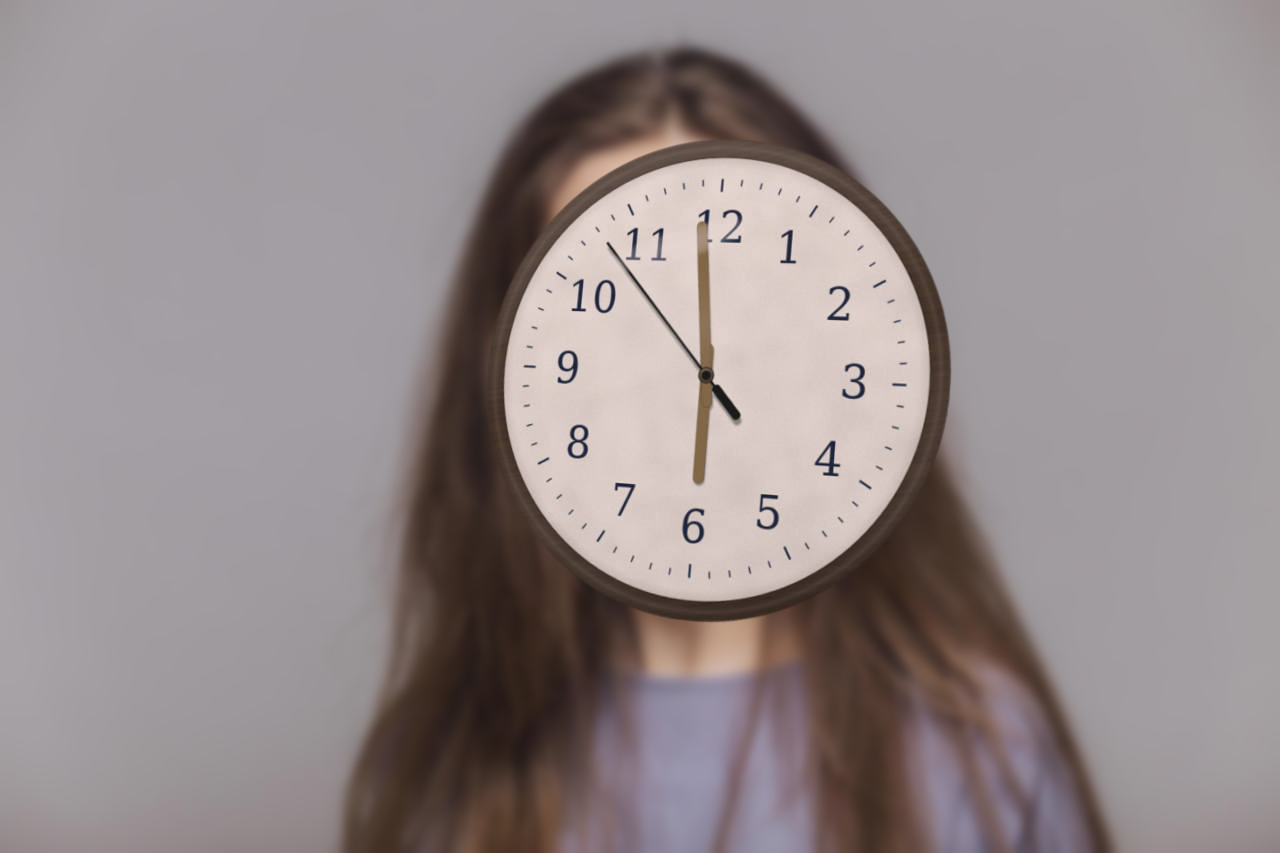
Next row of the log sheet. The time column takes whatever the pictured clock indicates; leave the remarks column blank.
5:58:53
